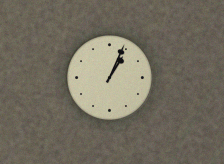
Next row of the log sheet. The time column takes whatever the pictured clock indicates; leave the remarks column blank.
1:04
